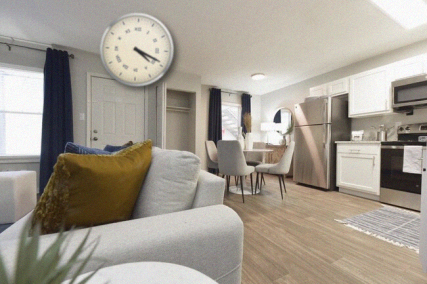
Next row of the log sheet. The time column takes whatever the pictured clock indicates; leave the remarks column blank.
4:19
